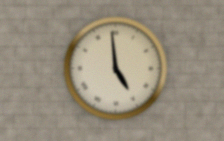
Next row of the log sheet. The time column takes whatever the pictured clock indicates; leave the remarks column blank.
4:59
